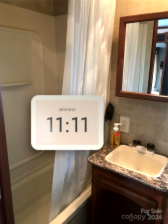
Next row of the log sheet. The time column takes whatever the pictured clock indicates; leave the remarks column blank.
11:11
